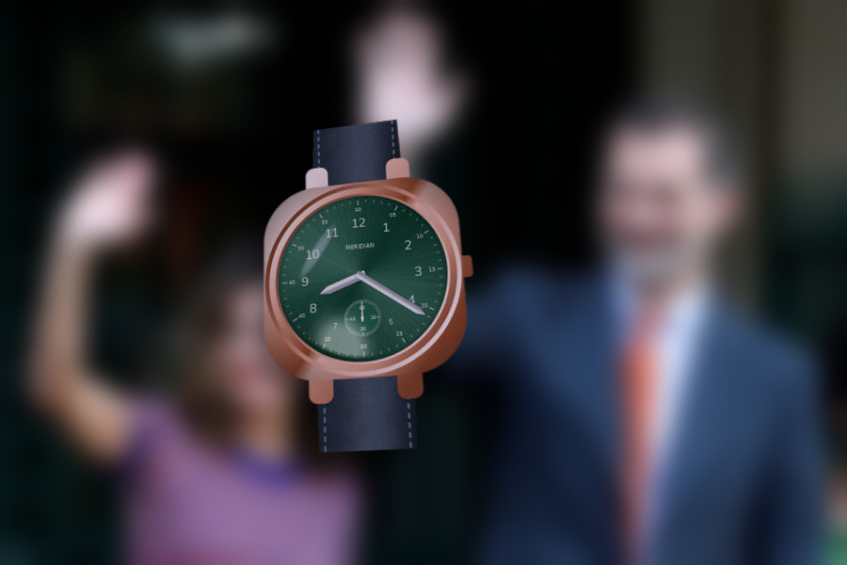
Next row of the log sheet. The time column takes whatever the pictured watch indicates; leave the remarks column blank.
8:21
